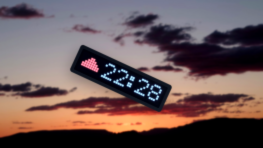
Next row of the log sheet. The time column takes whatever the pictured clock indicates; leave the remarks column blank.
22:28
